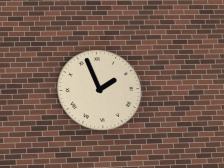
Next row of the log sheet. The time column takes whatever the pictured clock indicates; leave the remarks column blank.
1:57
